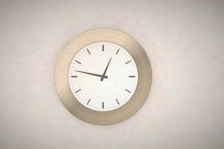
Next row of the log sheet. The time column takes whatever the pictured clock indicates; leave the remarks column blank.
12:47
